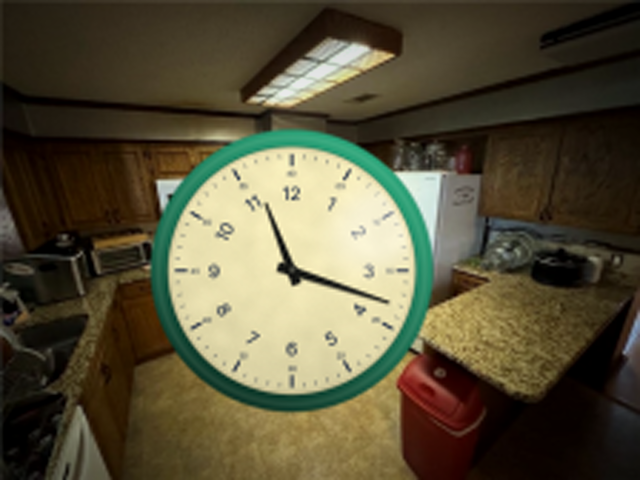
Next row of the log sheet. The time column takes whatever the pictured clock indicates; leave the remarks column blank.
11:18
